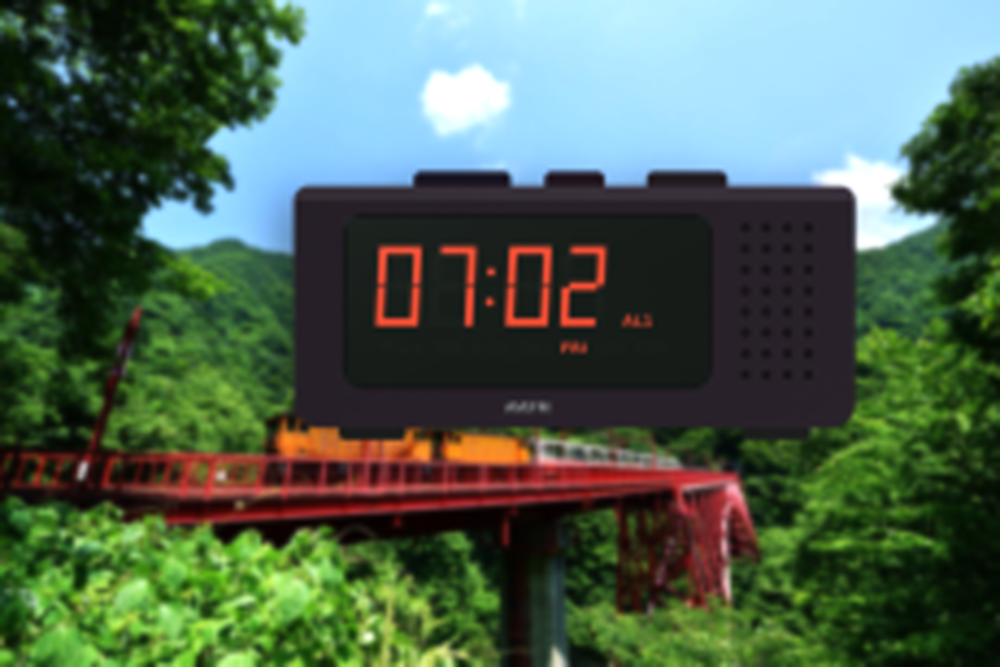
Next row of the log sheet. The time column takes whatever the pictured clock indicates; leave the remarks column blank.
7:02
